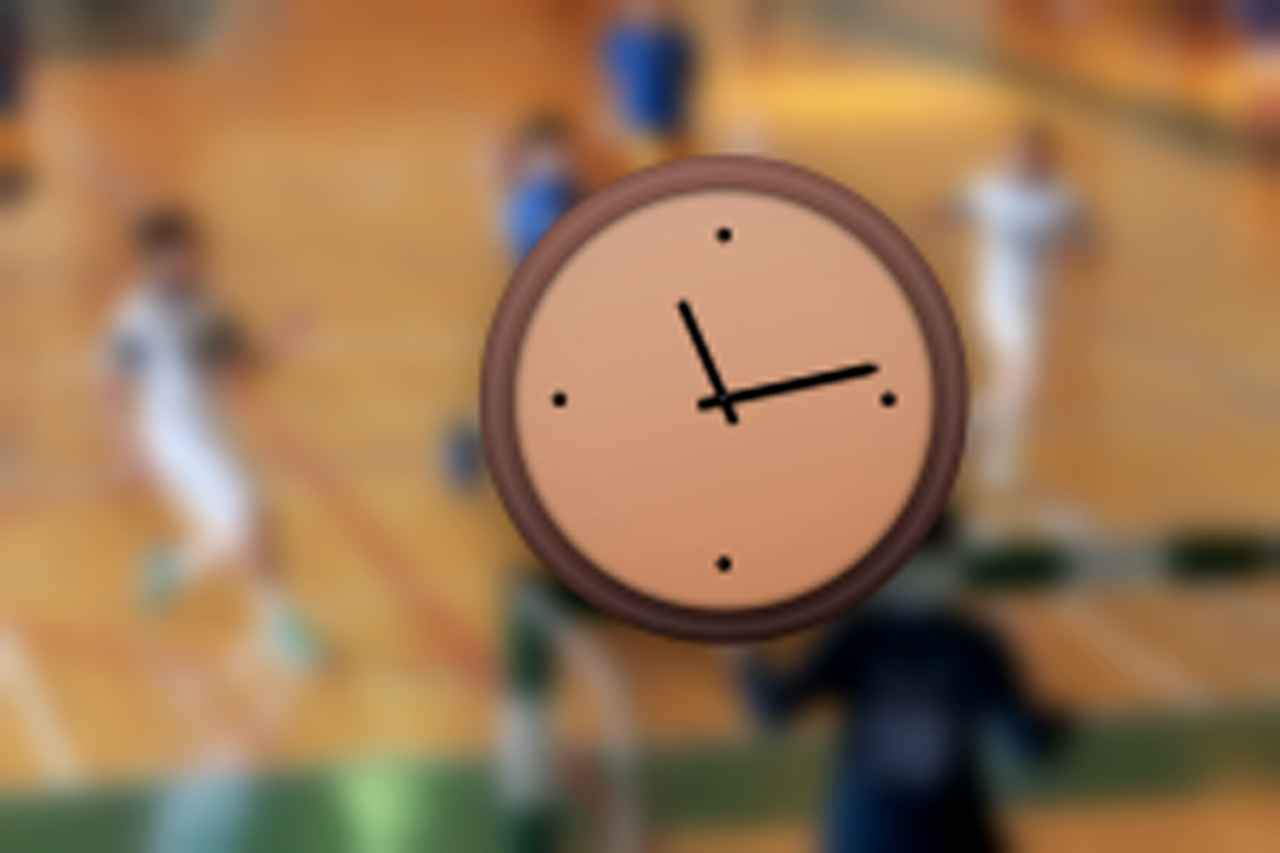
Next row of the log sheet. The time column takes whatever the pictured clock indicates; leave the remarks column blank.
11:13
